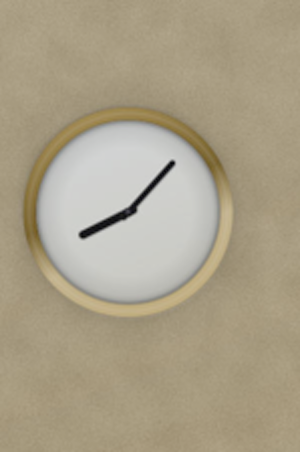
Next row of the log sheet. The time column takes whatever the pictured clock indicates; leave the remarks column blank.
8:07
